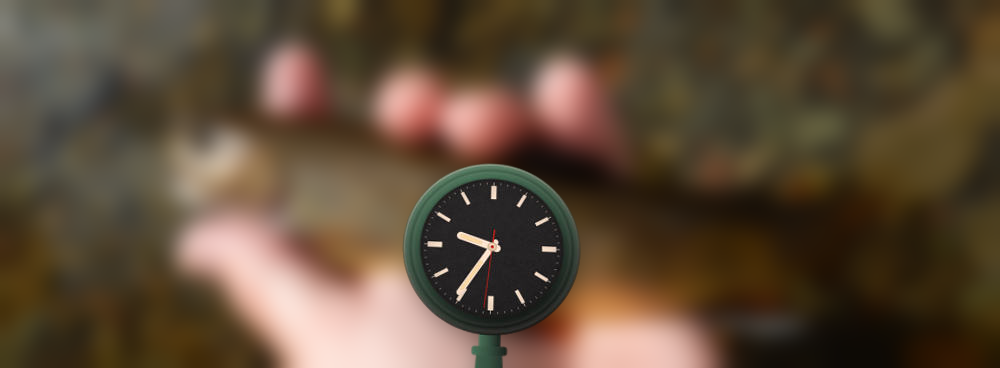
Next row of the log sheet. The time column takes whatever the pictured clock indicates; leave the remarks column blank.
9:35:31
